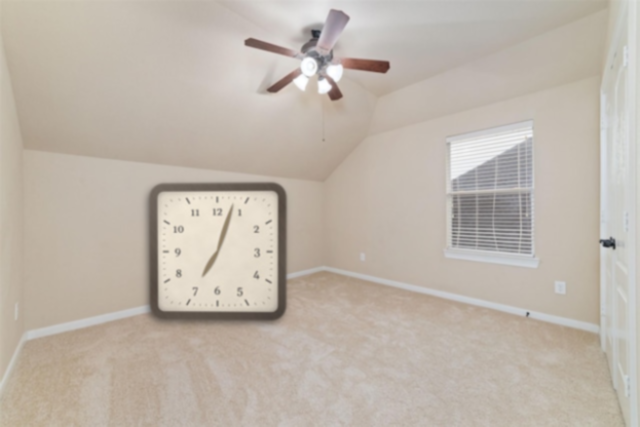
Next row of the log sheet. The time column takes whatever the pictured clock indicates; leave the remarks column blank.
7:03
